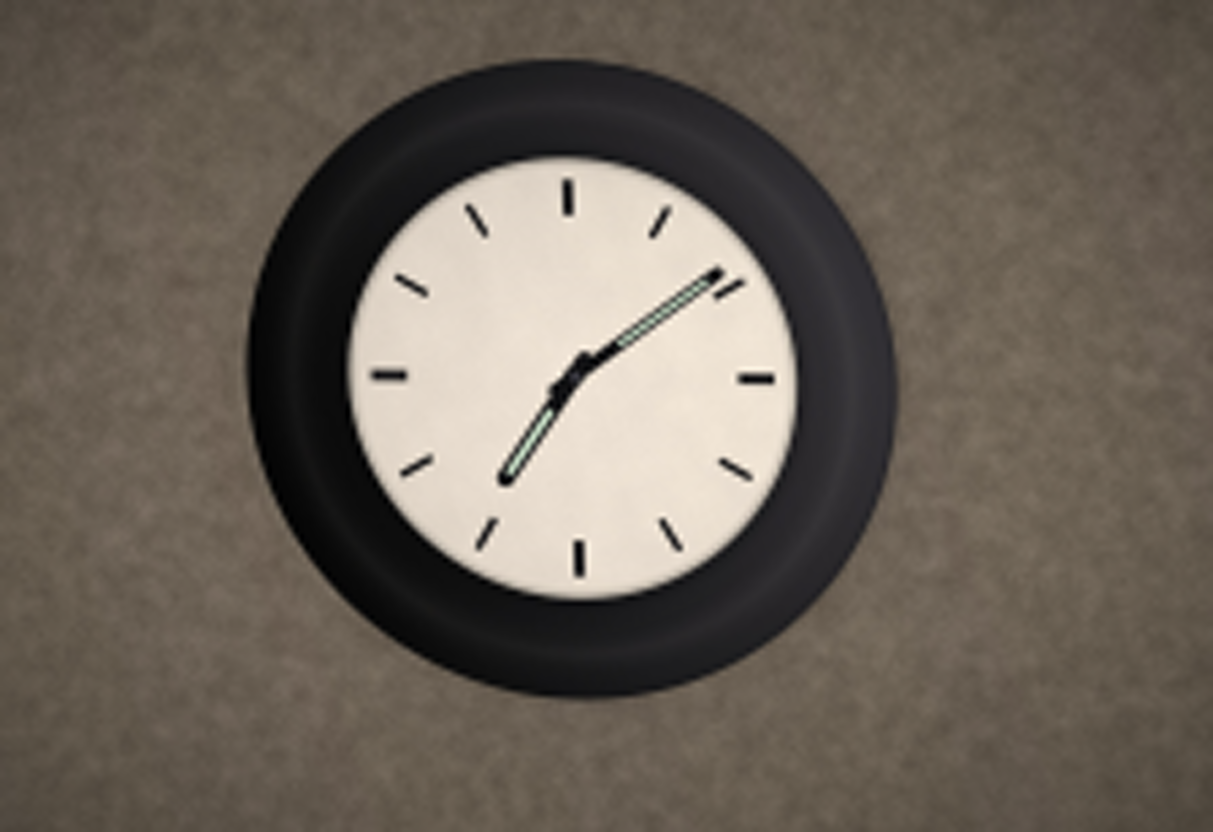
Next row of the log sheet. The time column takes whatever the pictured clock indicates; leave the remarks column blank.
7:09
